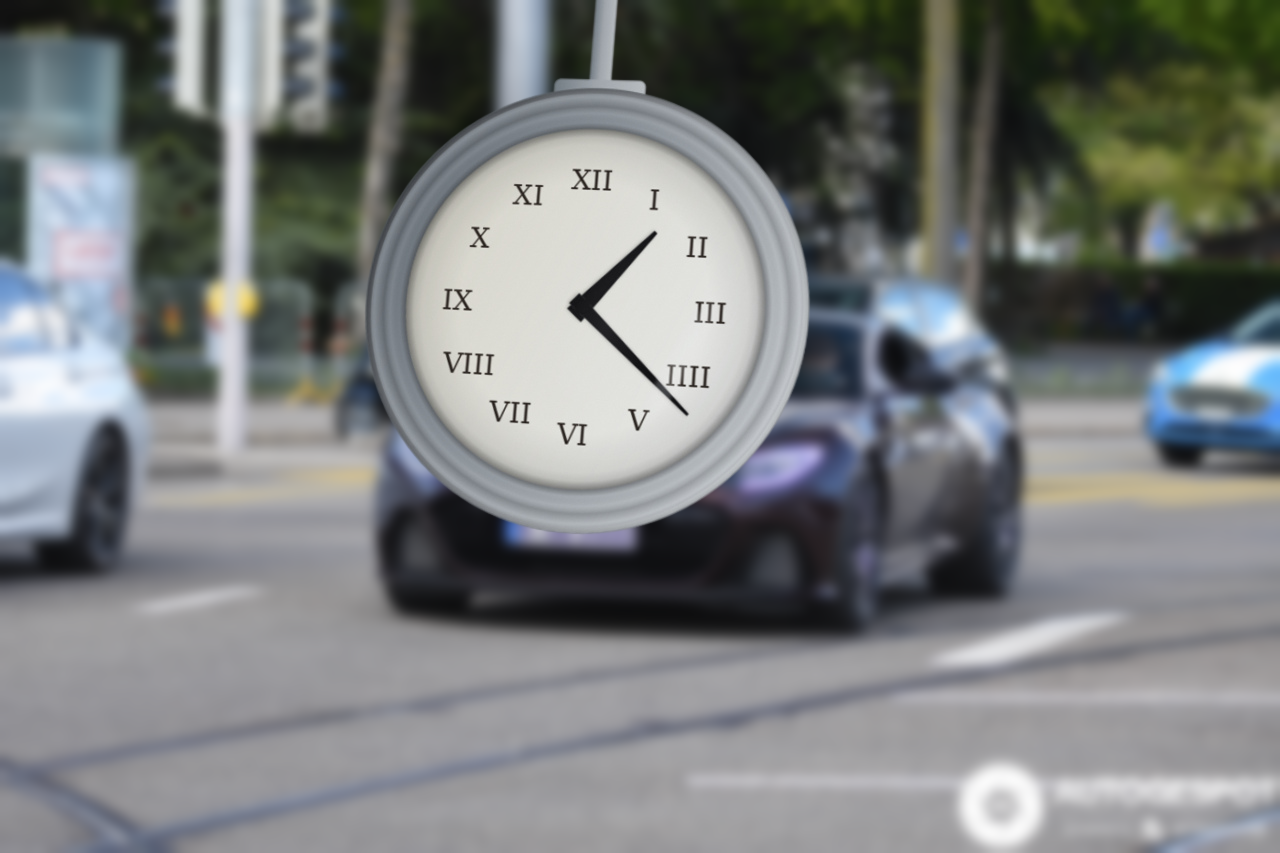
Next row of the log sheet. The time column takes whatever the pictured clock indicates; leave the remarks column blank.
1:22
